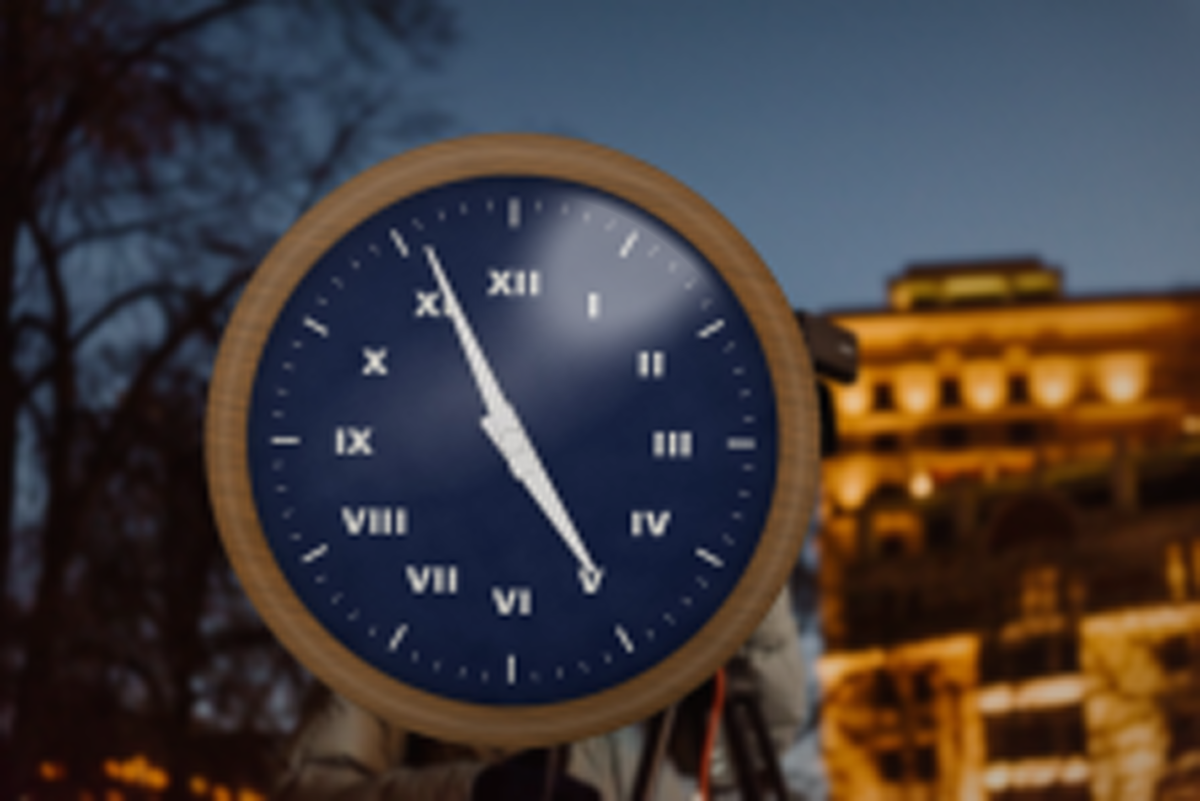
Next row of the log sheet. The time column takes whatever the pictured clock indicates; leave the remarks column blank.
4:56
